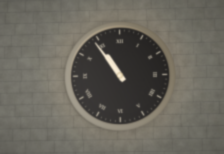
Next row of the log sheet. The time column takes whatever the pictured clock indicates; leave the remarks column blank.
10:54
